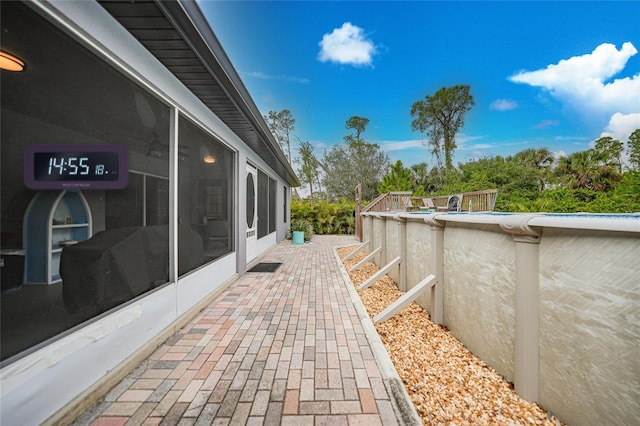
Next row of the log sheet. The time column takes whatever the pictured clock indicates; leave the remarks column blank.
14:55:18
